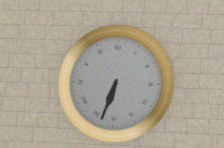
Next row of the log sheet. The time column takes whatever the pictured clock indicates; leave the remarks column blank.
6:33
